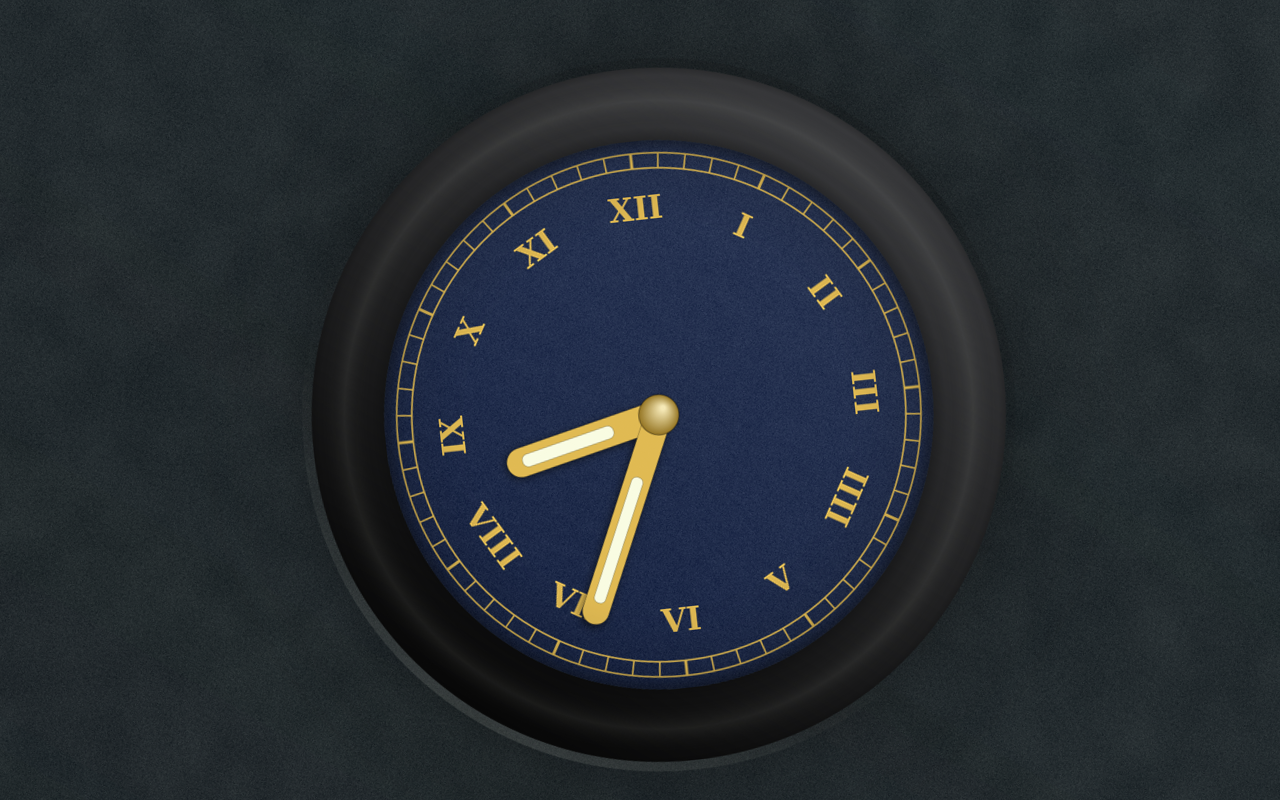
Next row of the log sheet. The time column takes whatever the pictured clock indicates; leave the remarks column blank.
8:34
